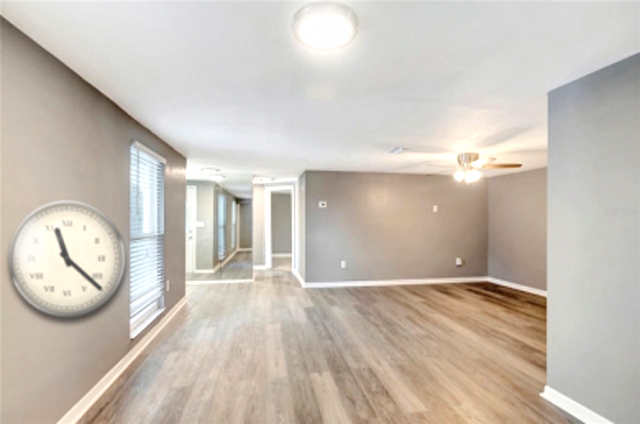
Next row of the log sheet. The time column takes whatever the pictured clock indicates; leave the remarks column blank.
11:22
